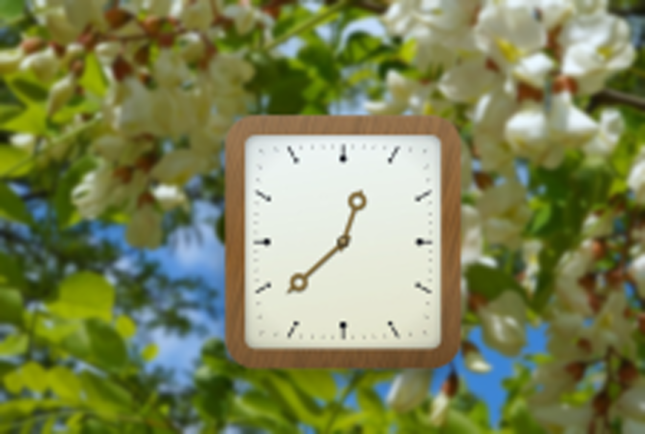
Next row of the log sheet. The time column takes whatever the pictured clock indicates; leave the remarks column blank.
12:38
